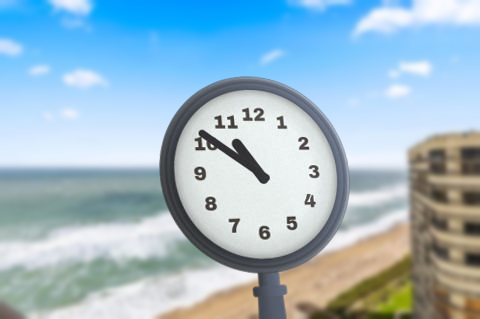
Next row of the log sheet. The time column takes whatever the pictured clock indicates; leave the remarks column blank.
10:51
